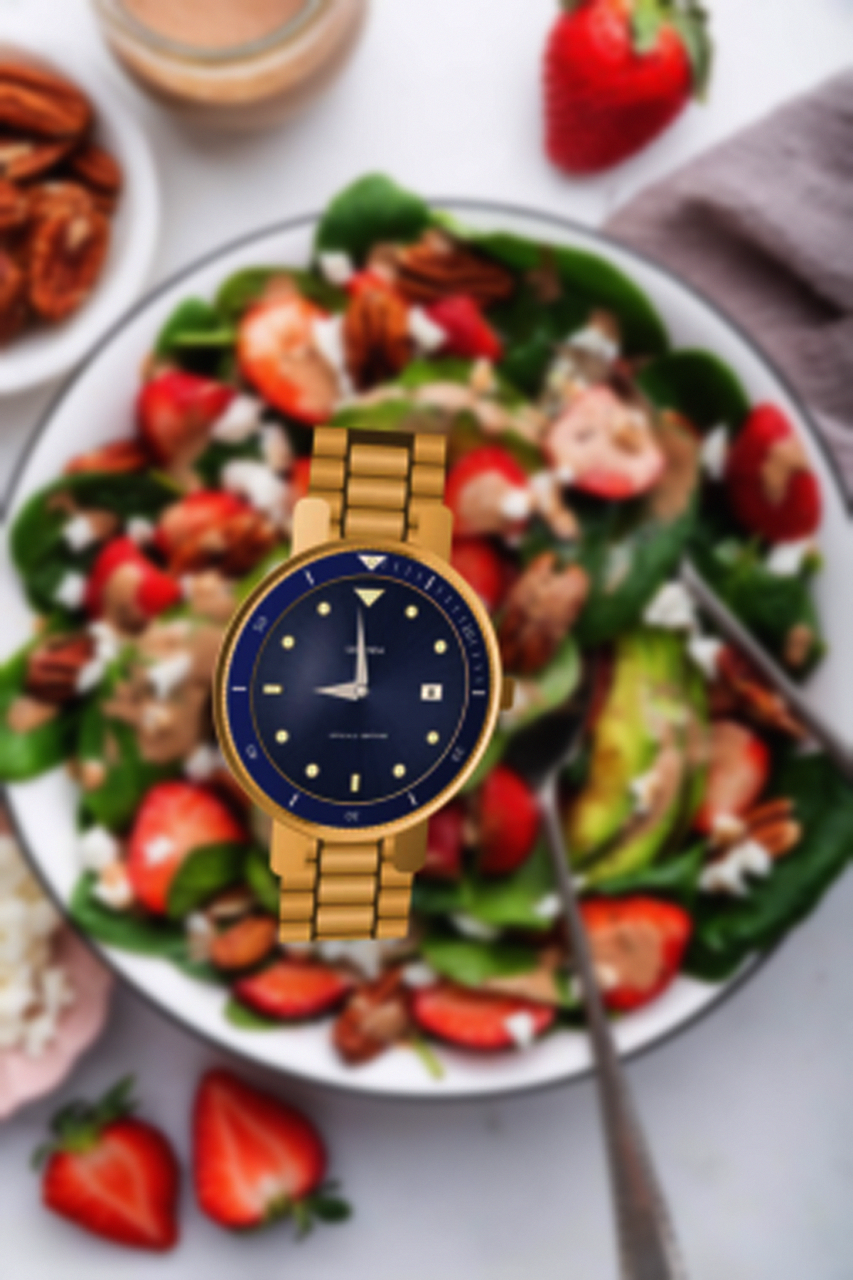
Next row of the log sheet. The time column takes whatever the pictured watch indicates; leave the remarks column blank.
8:59
